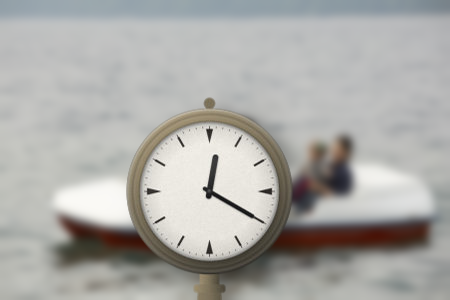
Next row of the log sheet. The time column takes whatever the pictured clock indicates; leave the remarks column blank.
12:20
